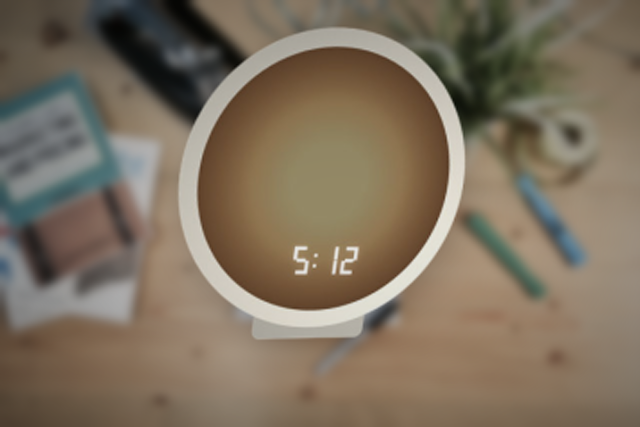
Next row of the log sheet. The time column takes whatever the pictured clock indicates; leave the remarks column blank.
5:12
